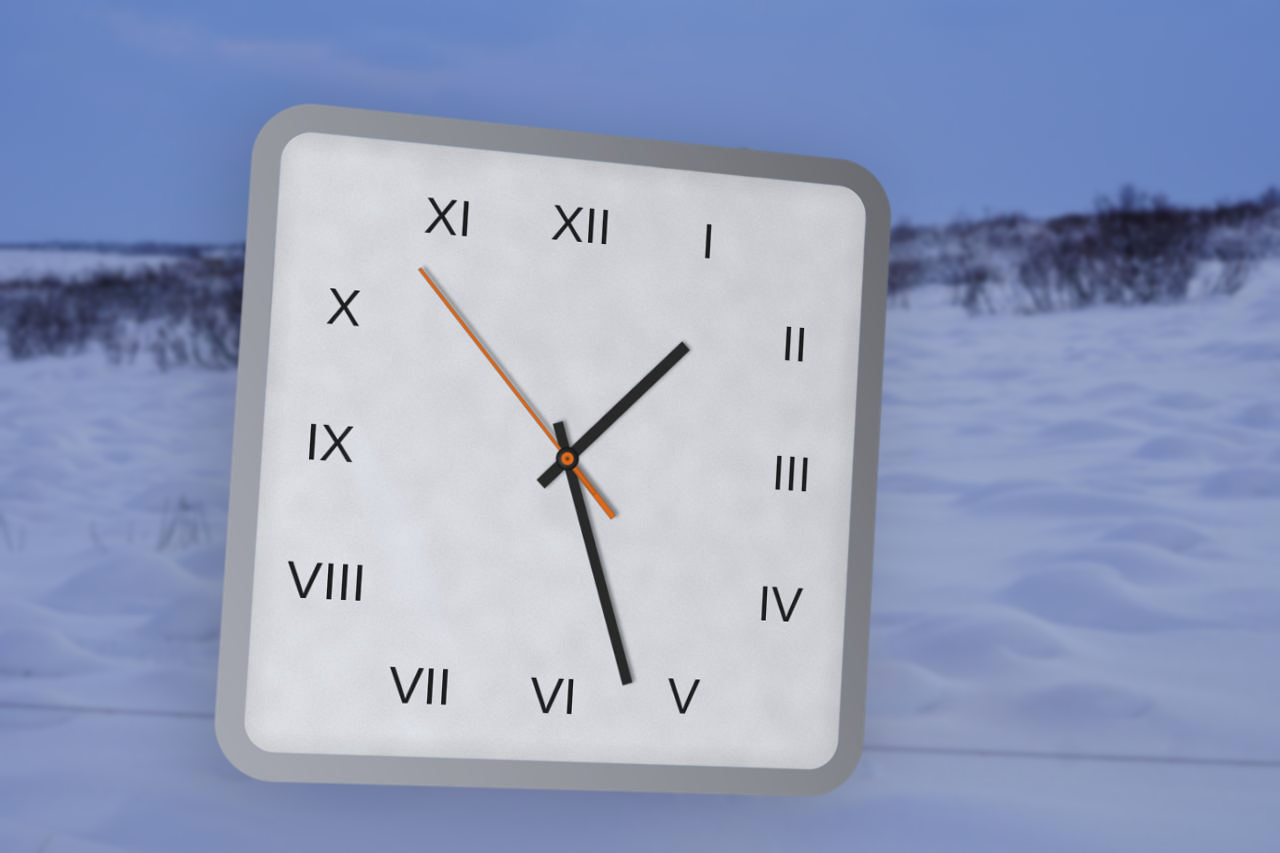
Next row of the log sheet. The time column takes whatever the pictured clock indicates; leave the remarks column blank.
1:26:53
